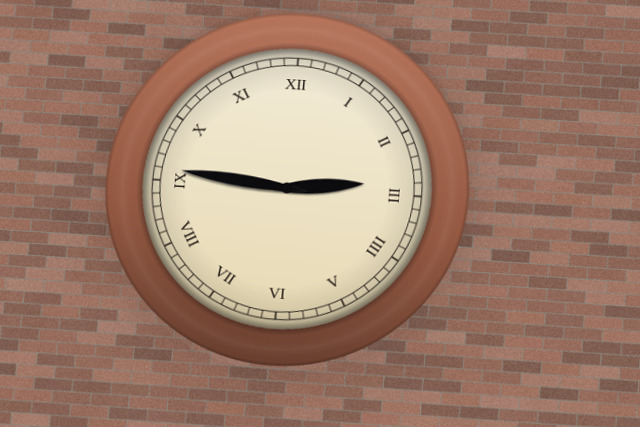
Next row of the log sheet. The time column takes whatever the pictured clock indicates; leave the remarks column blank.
2:46
